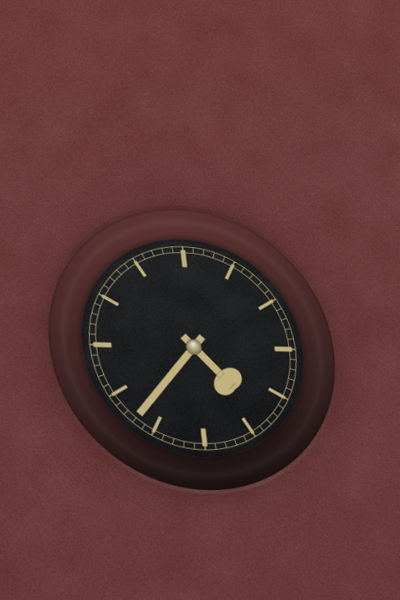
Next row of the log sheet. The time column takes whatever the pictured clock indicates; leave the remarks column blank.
4:37
